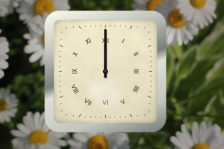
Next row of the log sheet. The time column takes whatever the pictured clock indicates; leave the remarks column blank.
12:00
